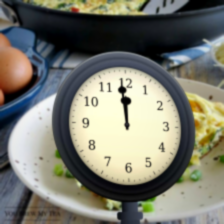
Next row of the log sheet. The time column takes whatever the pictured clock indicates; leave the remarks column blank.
11:59
